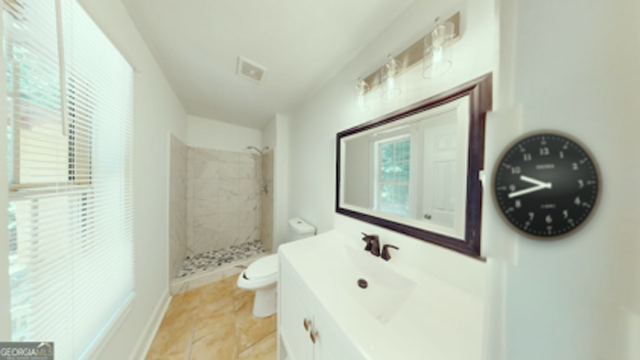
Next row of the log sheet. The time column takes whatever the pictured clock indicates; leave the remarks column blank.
9:43
